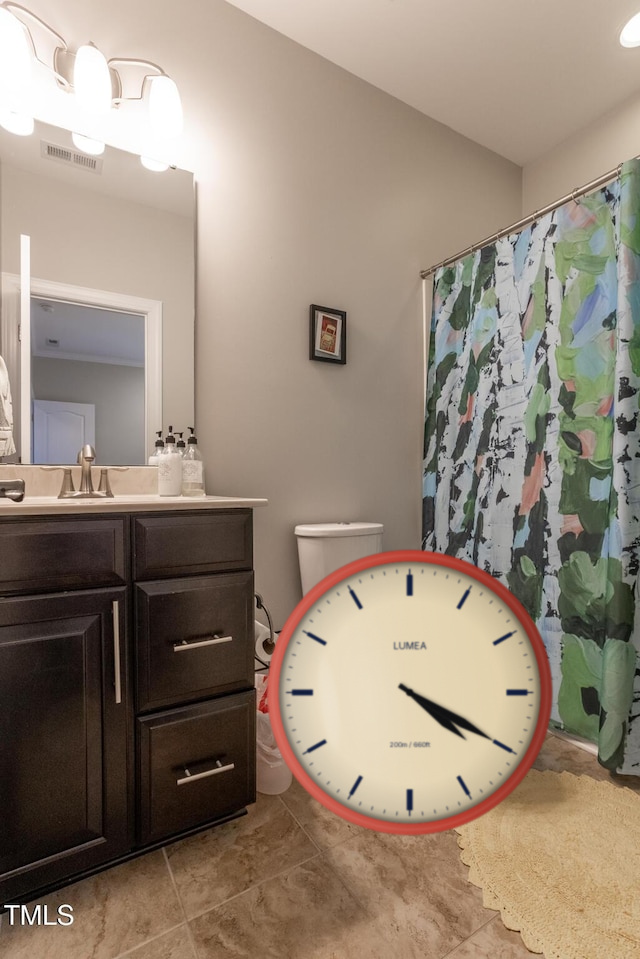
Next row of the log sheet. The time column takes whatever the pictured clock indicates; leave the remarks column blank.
4:20
